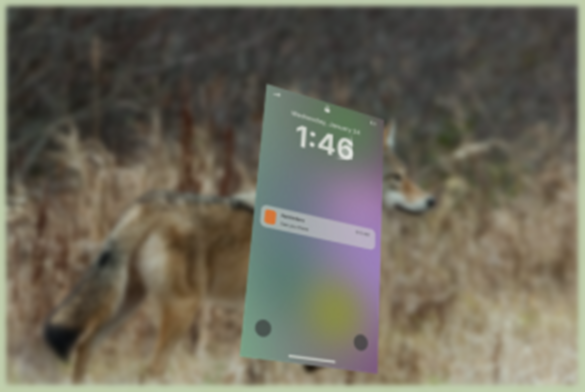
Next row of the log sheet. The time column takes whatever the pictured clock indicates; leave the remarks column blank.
1:46
